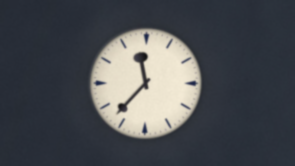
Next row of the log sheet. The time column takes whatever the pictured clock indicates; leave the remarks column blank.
11:37
